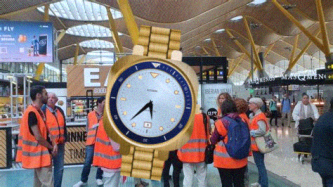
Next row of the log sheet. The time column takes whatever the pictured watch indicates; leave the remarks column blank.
5:37
